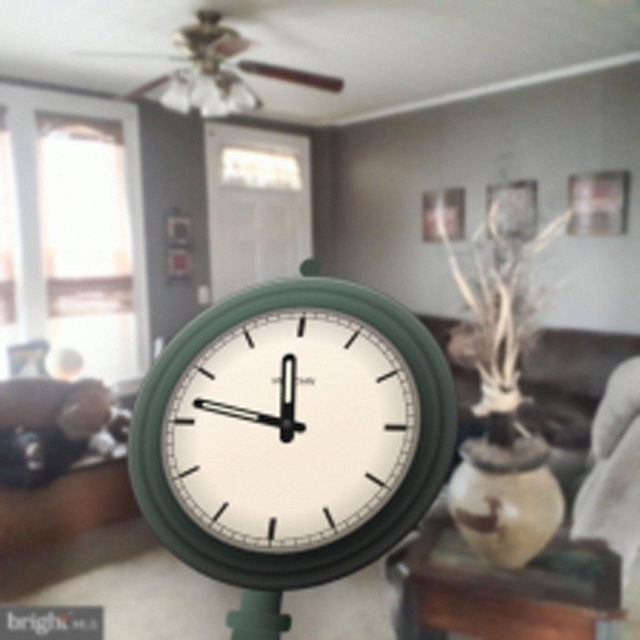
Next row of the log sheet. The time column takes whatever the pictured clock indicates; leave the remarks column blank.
11:47
